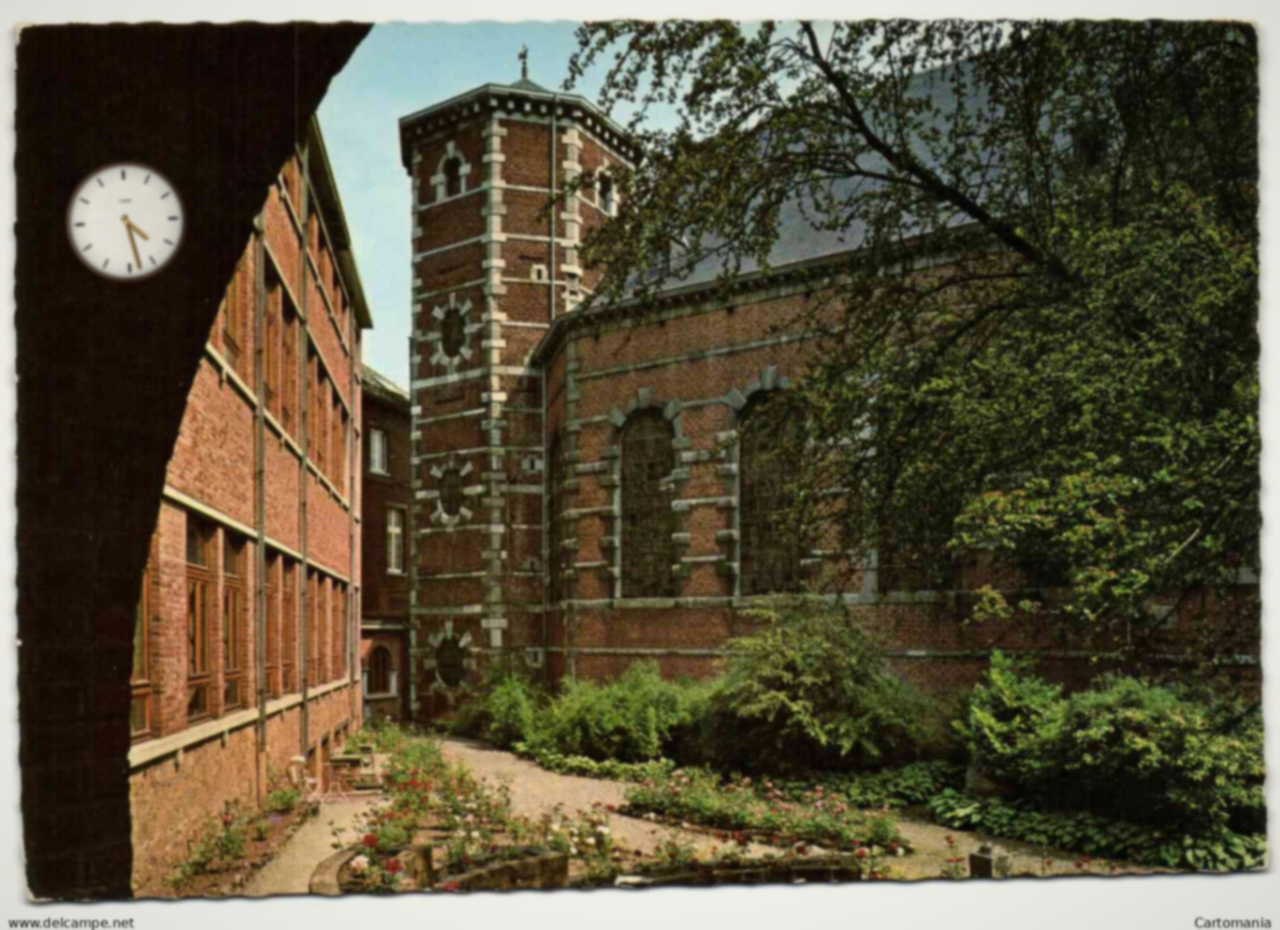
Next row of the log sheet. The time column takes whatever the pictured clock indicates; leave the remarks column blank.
4:28
